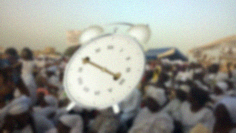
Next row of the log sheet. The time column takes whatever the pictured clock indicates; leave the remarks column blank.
3:49
